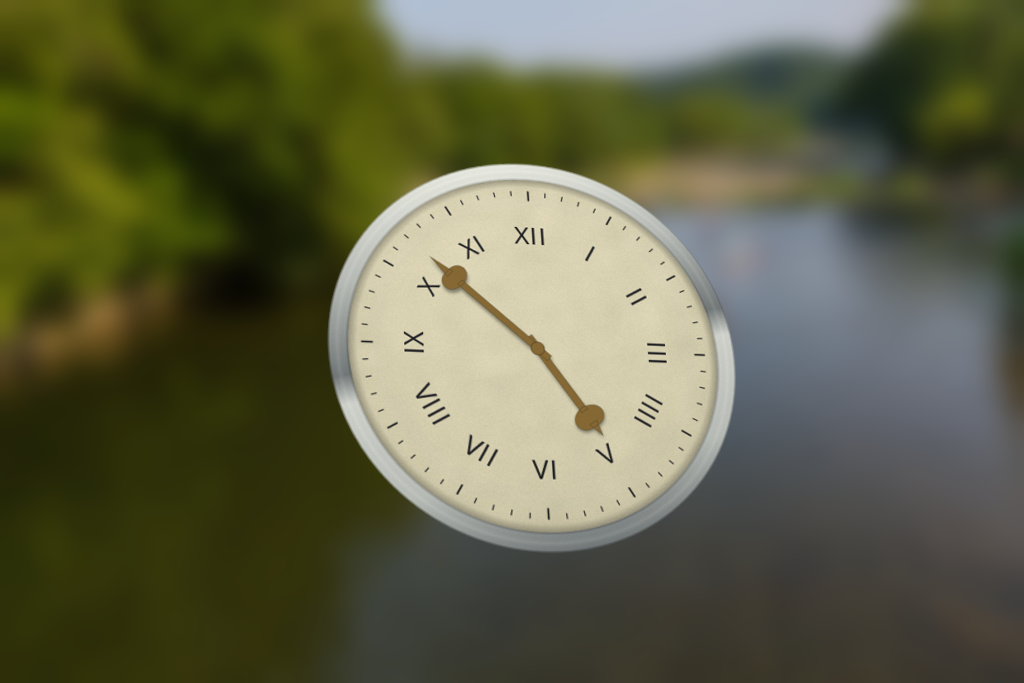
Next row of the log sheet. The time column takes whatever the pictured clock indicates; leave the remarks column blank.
4:52
